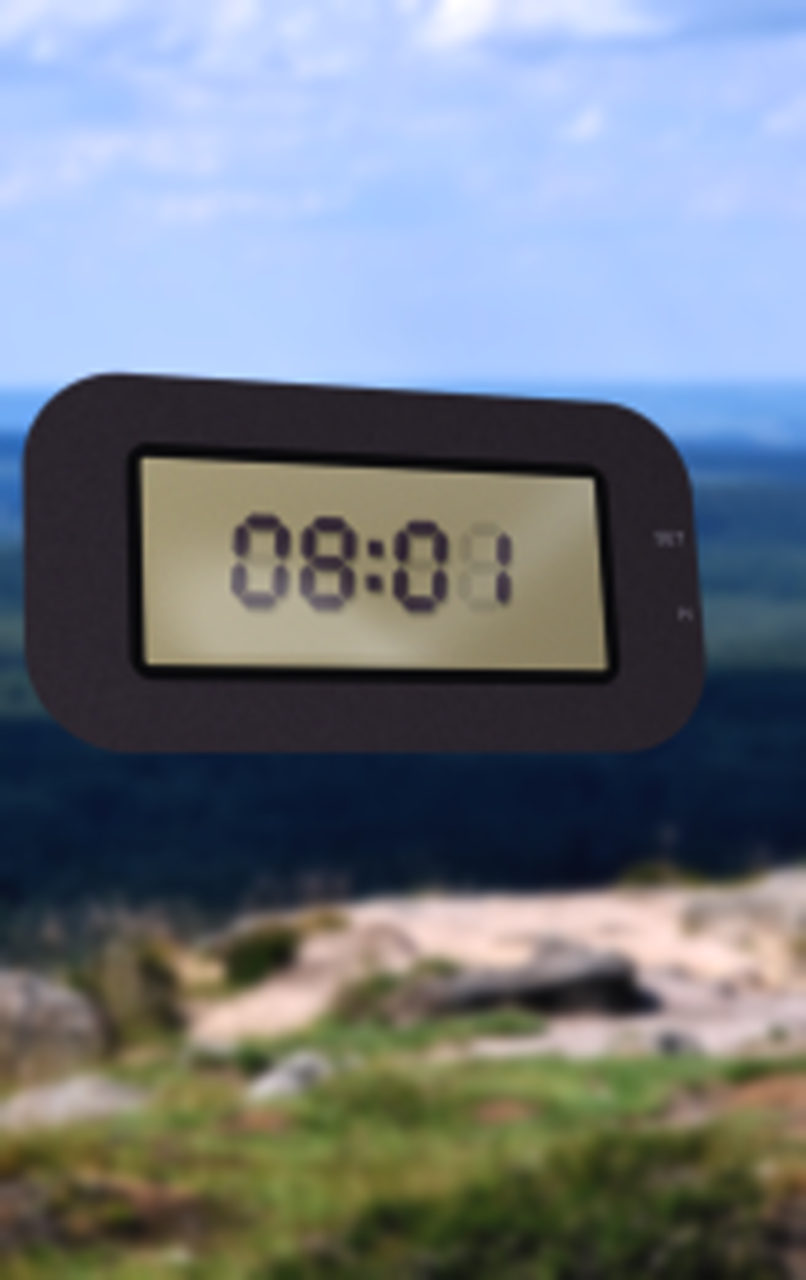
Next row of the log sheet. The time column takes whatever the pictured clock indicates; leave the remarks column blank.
8:01
